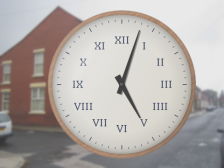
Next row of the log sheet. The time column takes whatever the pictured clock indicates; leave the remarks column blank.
5:03
